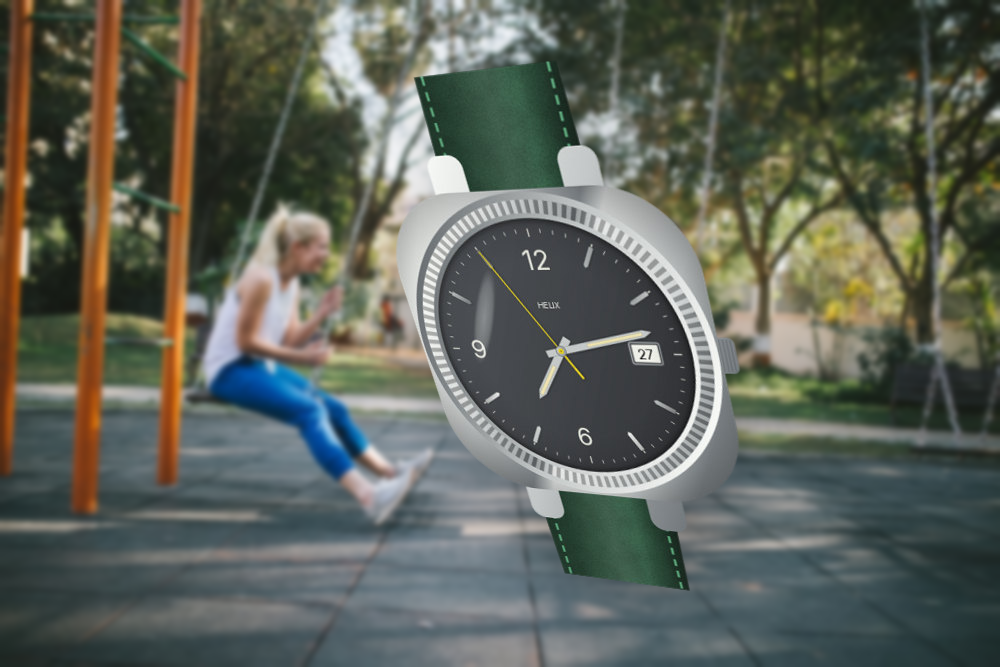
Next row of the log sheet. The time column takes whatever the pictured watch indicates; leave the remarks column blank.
7:12:55
